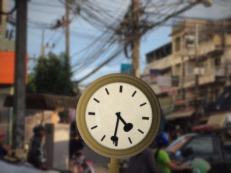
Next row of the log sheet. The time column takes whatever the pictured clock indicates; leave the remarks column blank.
4:31
